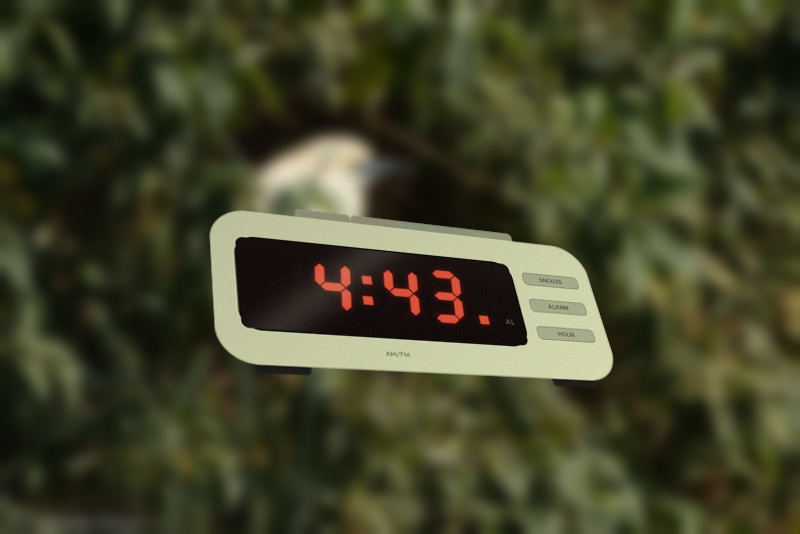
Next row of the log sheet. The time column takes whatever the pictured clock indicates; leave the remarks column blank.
4:43
